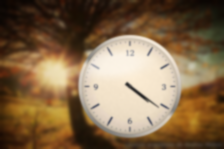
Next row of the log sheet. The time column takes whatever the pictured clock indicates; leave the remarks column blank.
4:21
